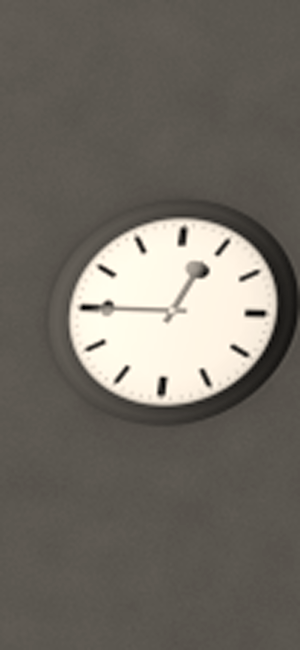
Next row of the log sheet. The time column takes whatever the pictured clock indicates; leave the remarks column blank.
12:45
